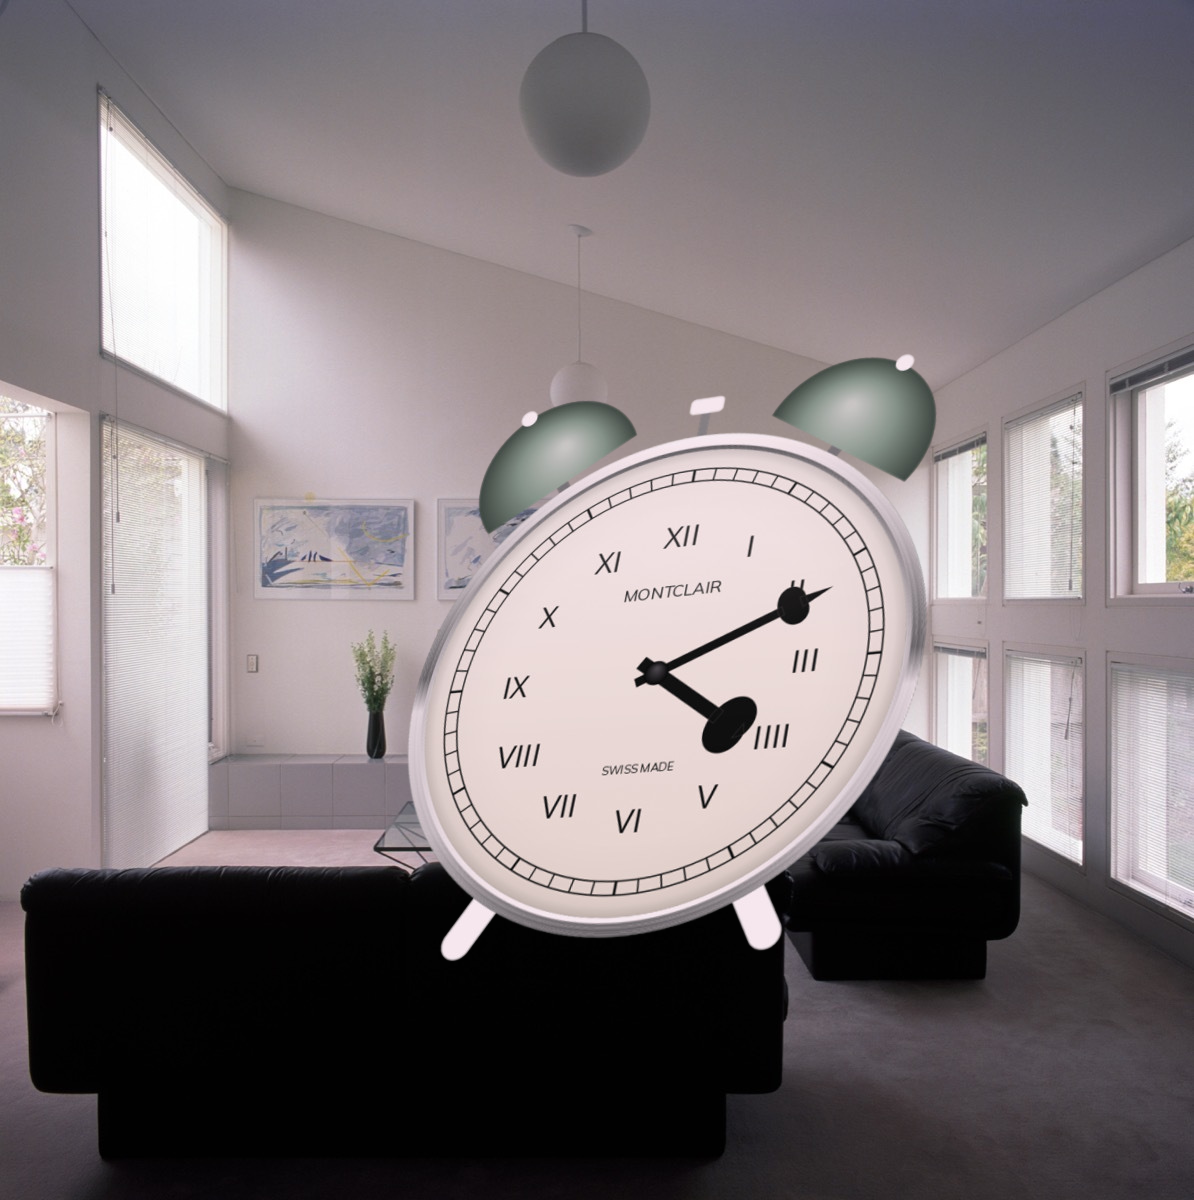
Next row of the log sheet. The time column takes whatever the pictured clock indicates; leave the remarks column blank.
4:11
